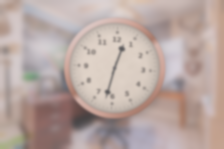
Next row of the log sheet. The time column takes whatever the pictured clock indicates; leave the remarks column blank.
12:32
